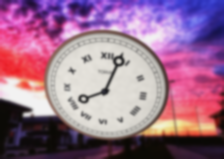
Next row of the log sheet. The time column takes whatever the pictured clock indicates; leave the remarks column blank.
8:03
